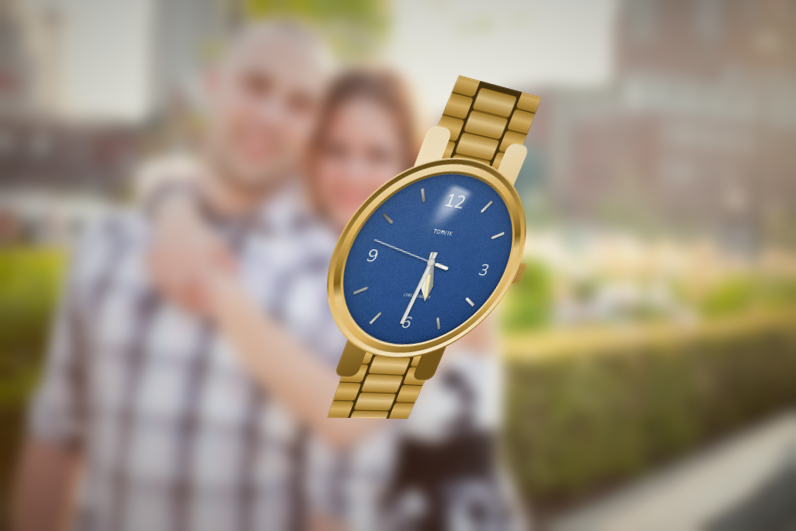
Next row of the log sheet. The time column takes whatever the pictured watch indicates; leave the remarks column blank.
5:30:47
